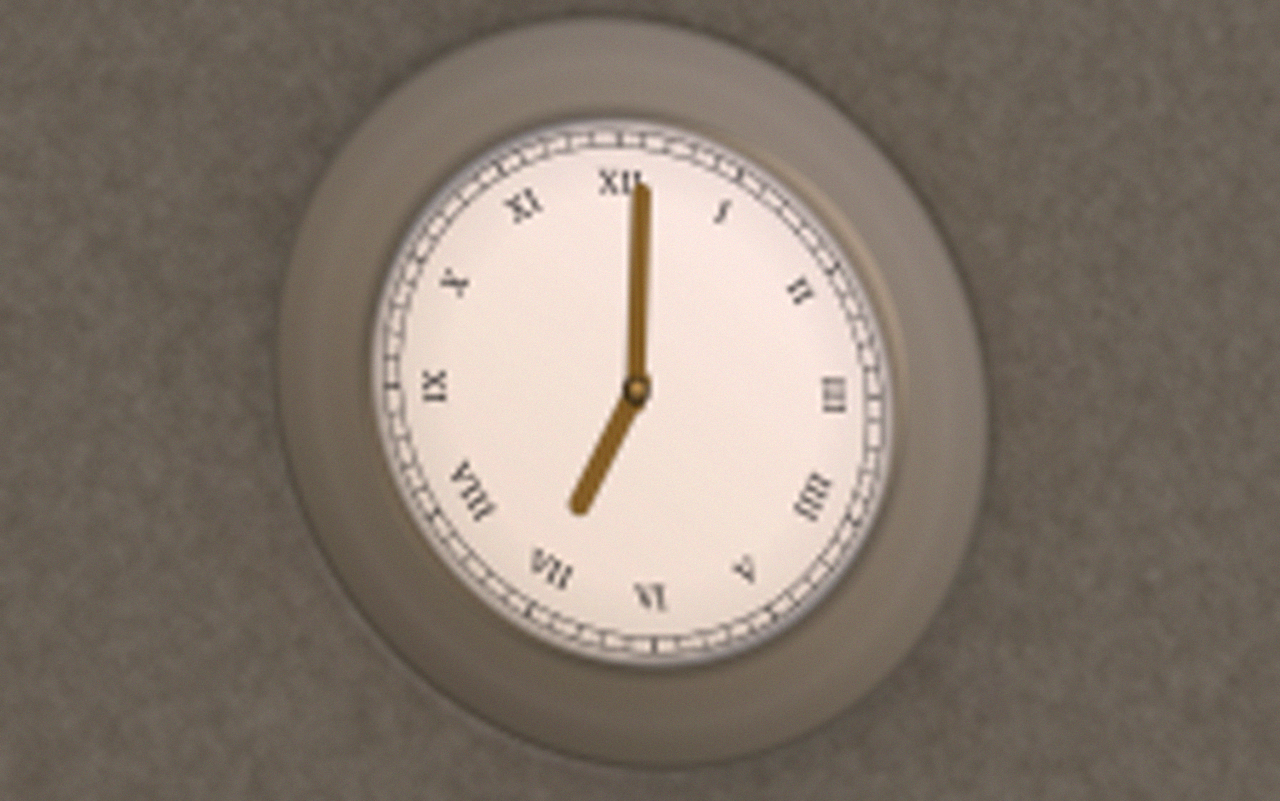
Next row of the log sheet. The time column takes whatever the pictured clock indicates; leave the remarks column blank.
7:01
